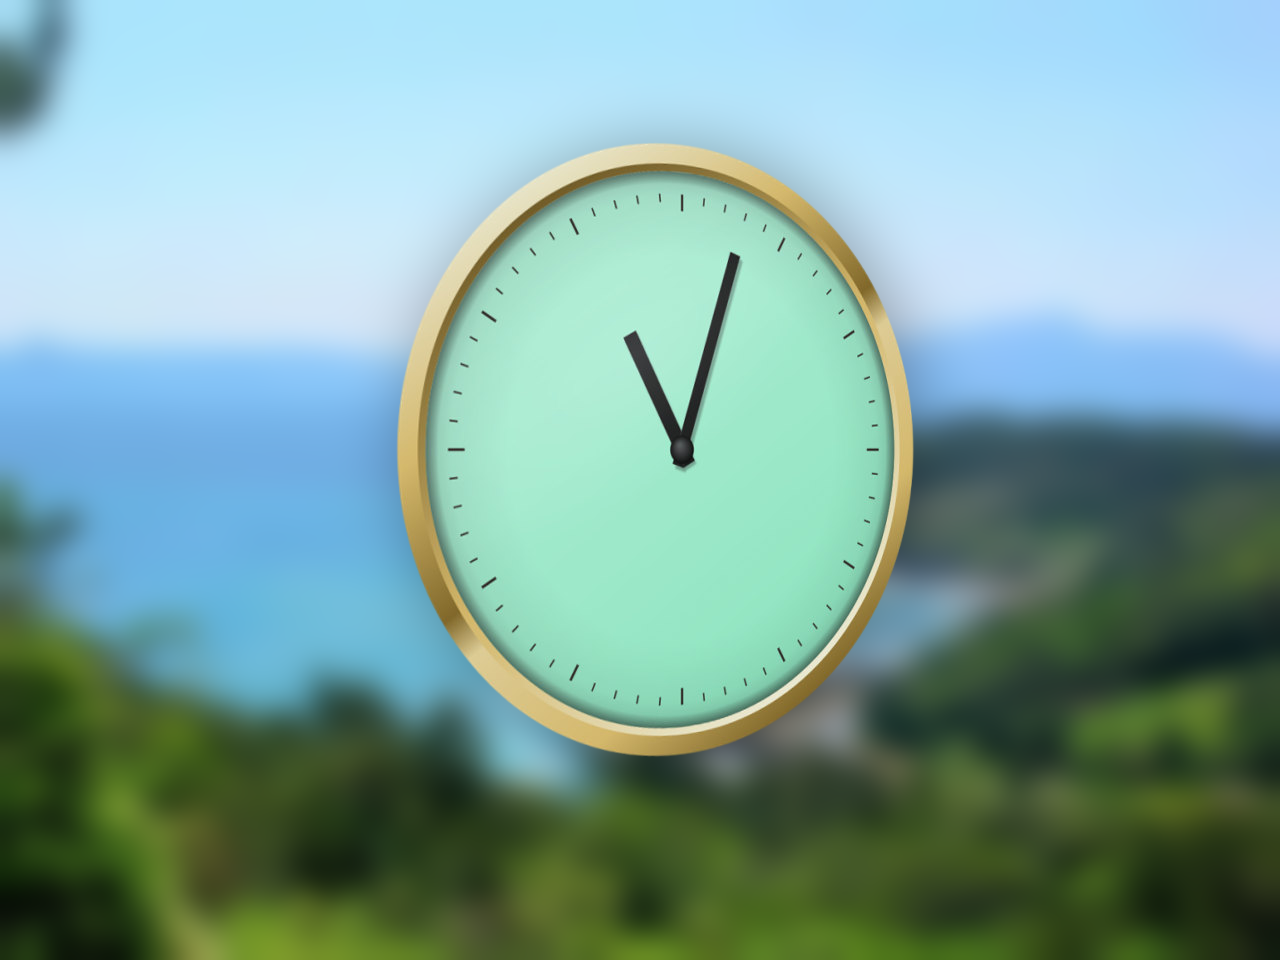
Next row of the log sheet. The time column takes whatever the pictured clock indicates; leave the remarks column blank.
11:03
